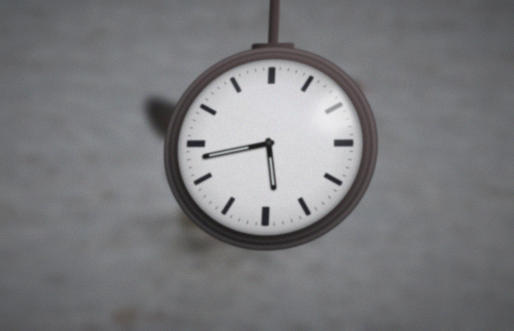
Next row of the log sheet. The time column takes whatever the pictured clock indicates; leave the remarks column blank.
5:43
